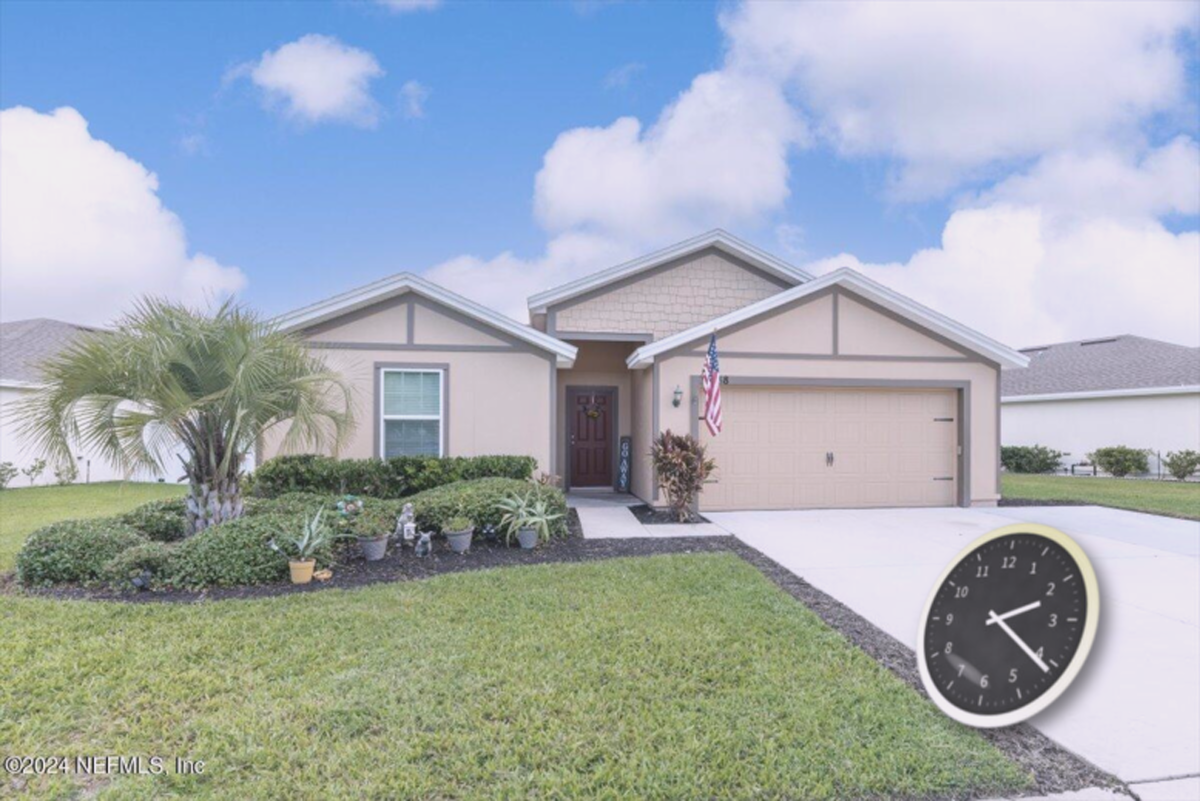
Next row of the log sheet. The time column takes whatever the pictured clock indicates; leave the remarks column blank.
2:21
